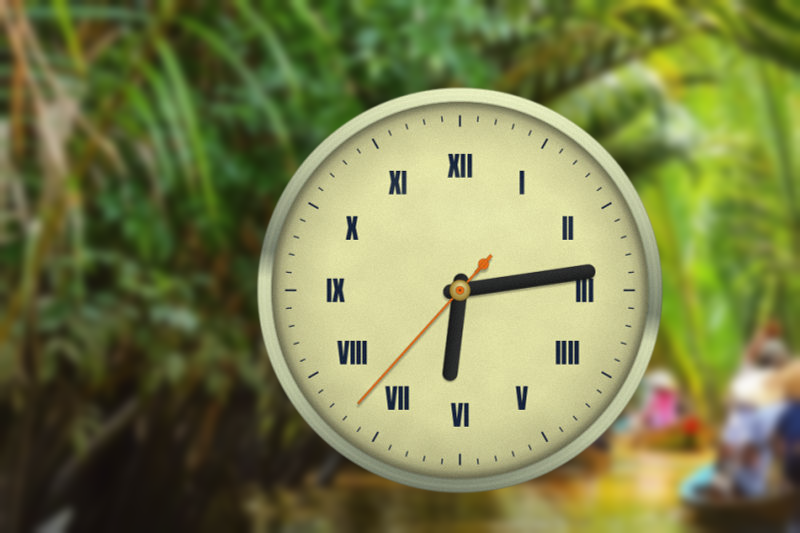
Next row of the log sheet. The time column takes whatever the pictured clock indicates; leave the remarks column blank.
6:13:37
